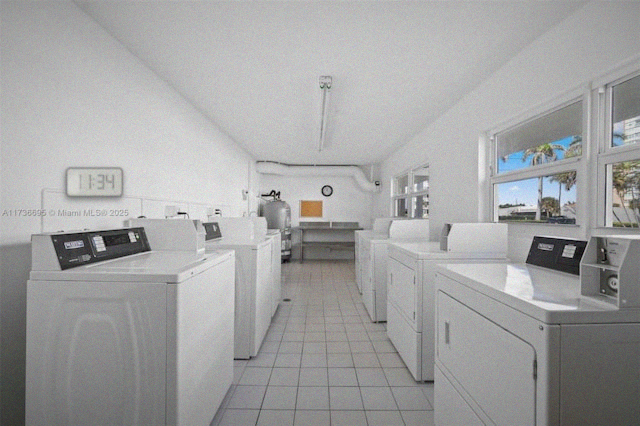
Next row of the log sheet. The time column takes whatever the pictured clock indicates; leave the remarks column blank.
11:34
